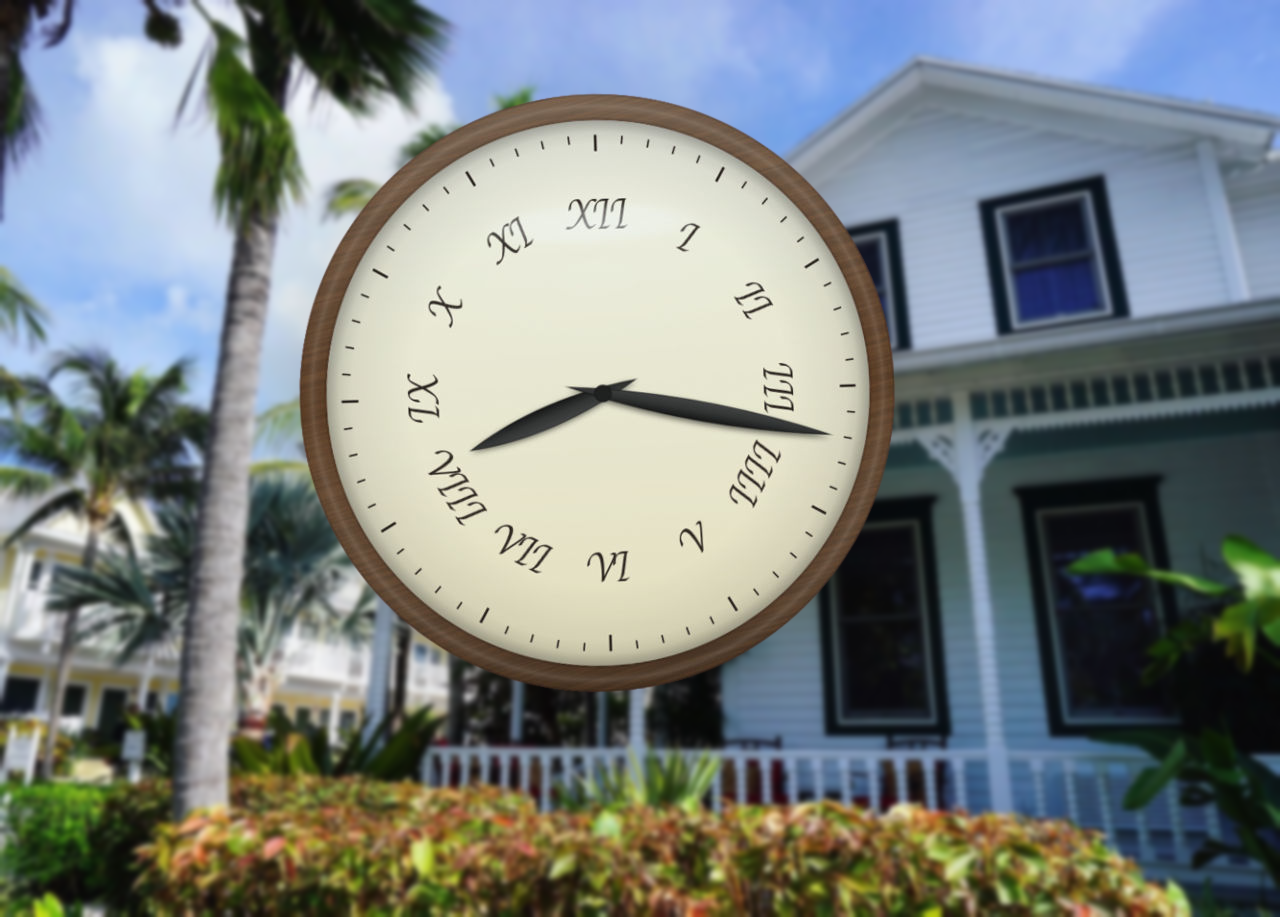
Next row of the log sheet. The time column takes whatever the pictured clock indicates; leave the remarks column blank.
8:17
